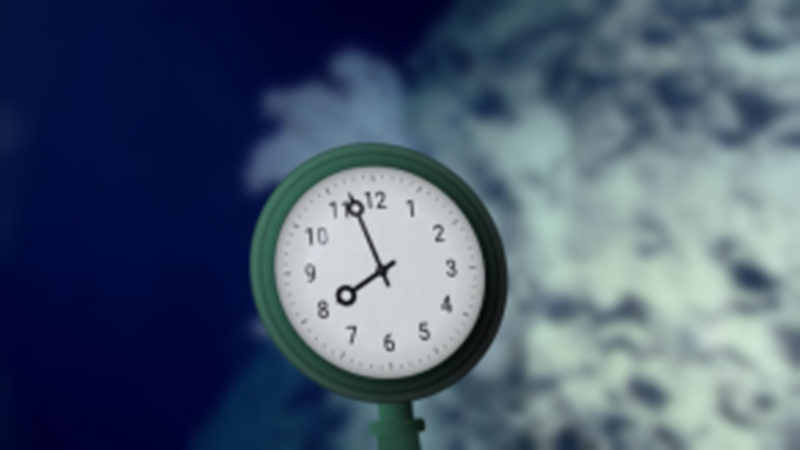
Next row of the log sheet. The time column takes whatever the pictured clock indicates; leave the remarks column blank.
7:57
